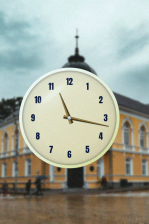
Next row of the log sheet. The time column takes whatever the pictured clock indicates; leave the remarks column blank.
11:17
